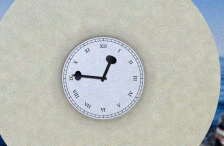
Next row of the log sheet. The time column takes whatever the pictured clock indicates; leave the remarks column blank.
12:46
